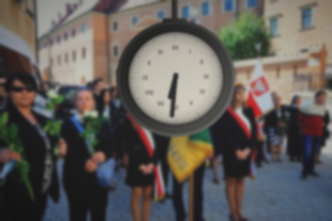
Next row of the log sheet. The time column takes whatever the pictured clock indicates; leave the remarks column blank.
6:31
